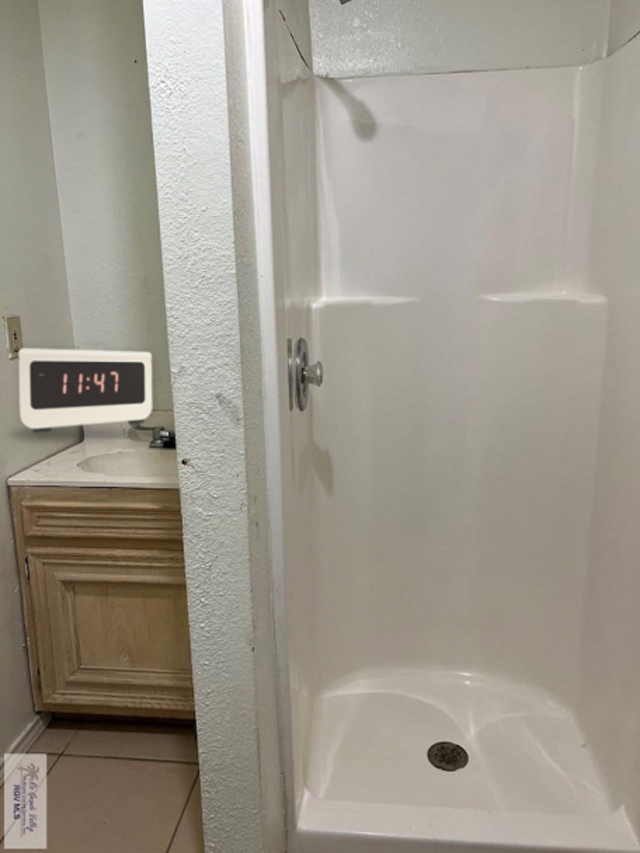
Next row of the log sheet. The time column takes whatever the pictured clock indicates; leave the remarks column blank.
11:47
